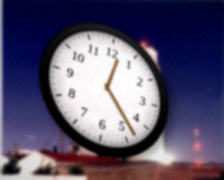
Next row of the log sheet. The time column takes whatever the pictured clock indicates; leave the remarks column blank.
12:23
